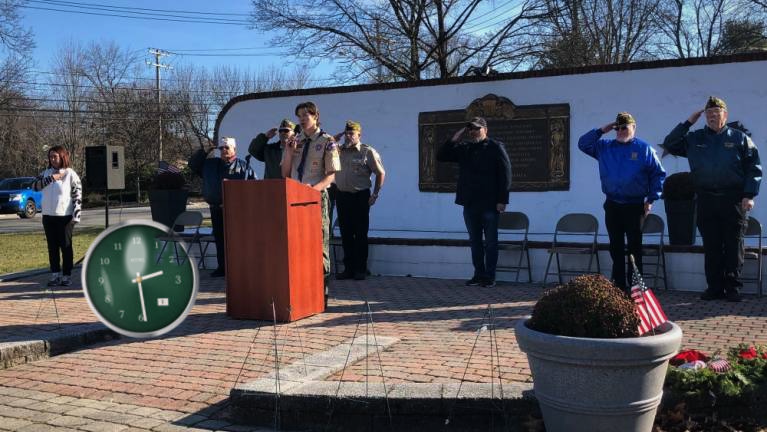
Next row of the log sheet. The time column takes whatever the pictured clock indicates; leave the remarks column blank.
2:29
